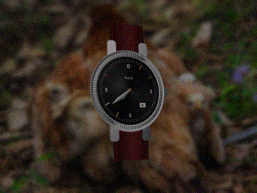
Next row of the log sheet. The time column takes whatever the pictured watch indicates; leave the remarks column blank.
7:39
